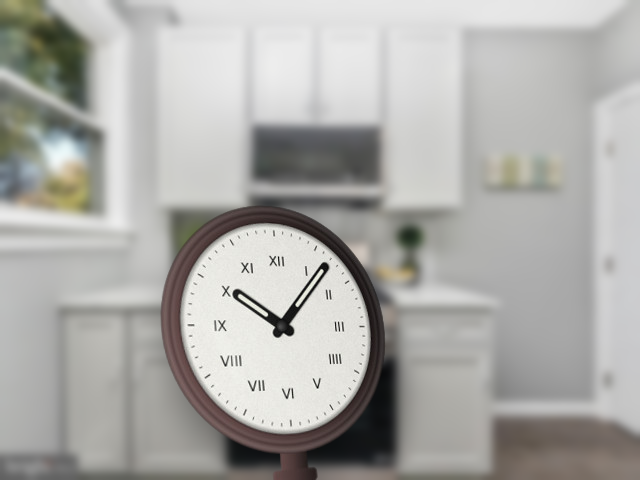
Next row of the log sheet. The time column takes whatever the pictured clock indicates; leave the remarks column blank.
10:07
